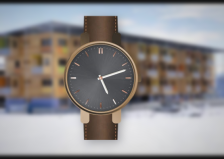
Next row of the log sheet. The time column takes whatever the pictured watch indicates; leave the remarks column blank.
5:12
